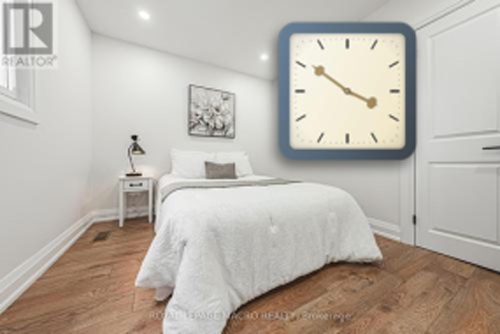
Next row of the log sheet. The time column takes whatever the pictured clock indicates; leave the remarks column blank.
3:51
